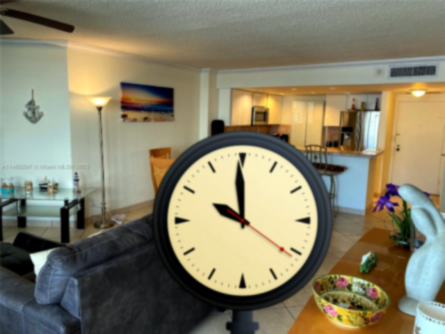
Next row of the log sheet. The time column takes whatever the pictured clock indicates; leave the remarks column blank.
9:59:21
